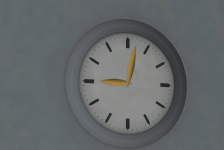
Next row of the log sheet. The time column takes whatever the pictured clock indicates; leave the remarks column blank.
9:02
